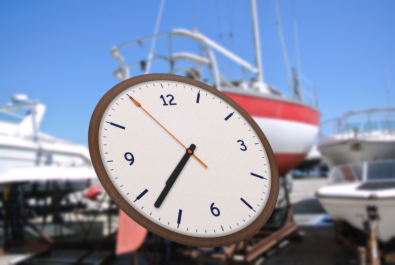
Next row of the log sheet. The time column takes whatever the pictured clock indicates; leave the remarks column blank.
7:37:55
